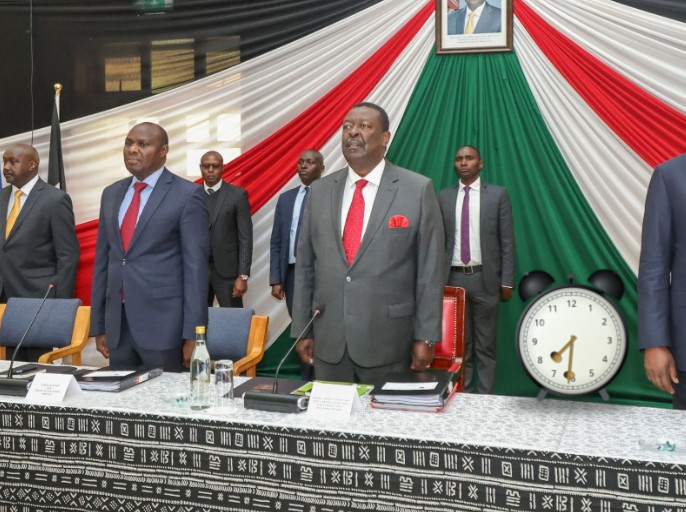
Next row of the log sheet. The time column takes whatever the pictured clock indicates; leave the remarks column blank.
7:31
